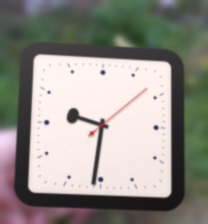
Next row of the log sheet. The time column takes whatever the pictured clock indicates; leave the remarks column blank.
9:31:08
